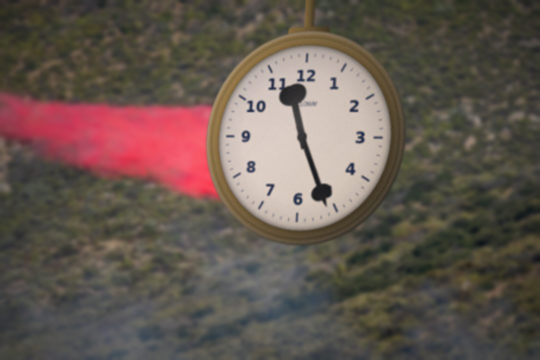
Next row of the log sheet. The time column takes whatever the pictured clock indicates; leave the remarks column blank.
11:26
